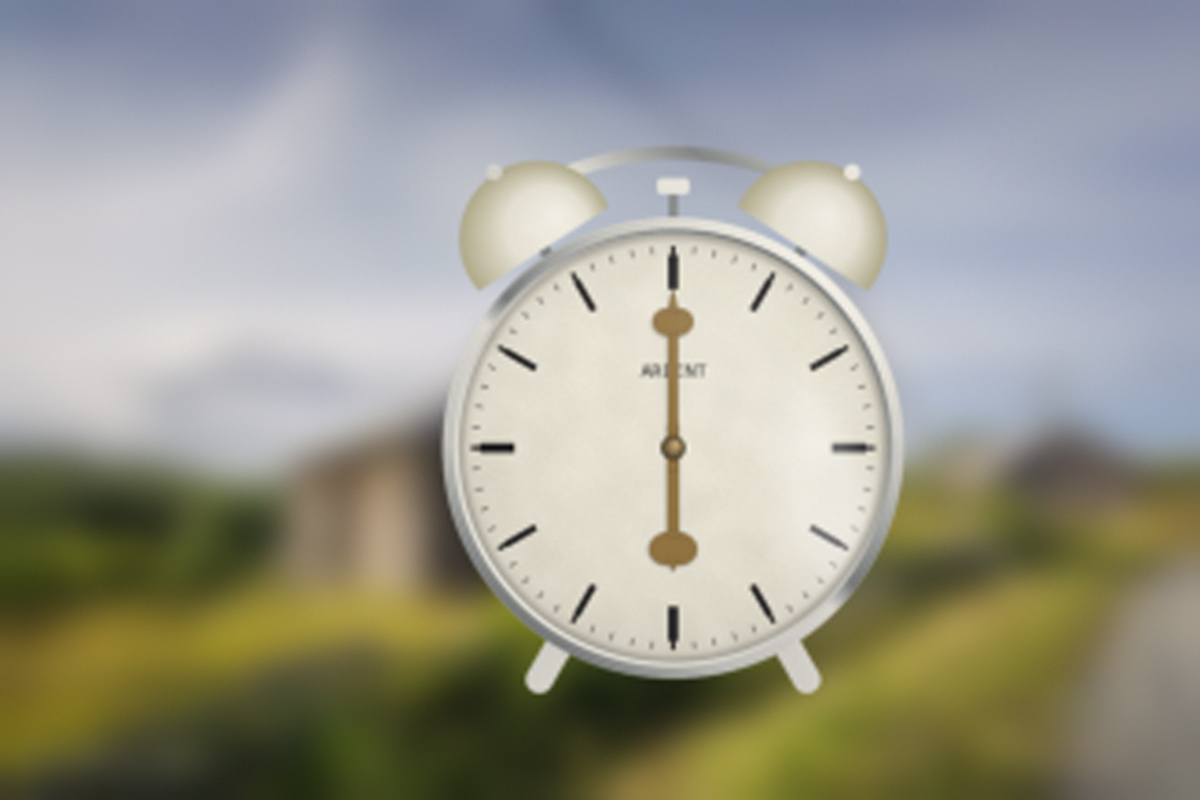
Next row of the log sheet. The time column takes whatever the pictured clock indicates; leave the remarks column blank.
6:00
